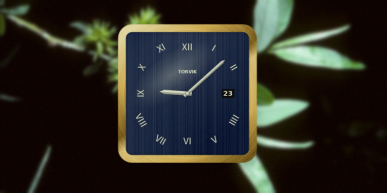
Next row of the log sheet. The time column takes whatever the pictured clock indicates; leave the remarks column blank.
9:08
